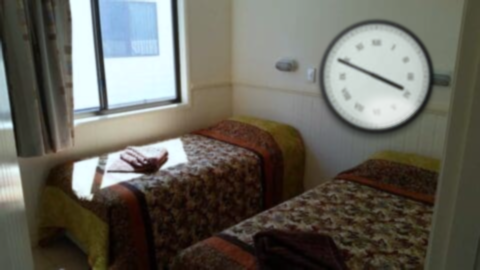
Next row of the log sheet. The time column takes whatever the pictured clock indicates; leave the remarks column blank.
3:49
